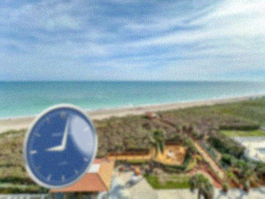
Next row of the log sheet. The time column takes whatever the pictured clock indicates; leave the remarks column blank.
9:02
